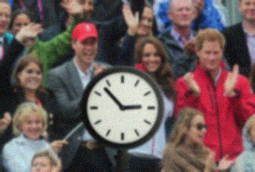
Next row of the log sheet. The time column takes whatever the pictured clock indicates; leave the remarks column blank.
2:53
